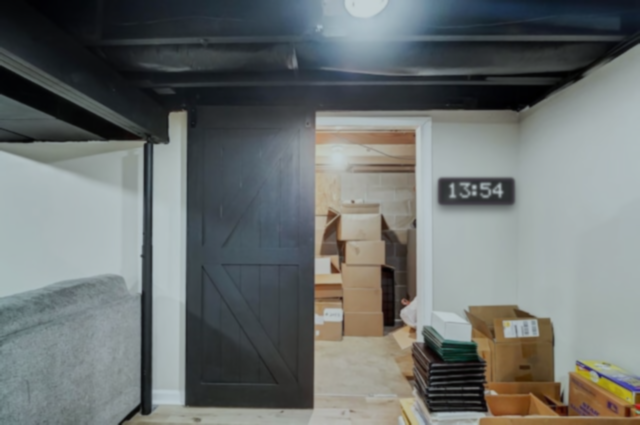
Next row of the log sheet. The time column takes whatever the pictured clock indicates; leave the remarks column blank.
13:54
